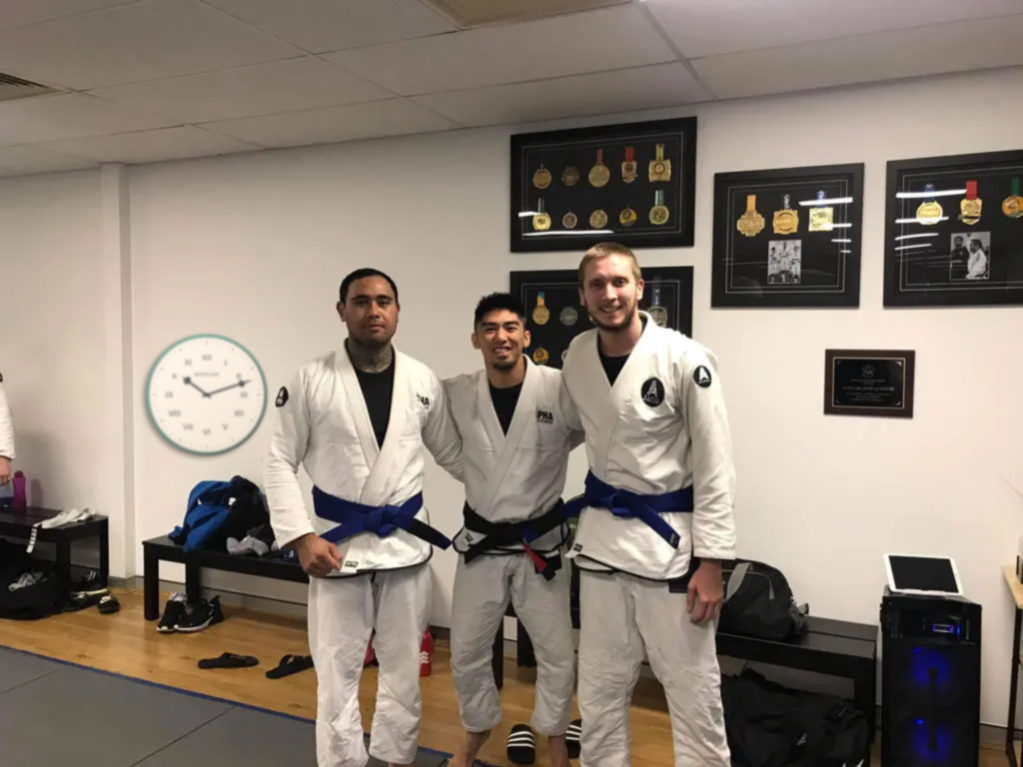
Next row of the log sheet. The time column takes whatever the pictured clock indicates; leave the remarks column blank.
10:12
